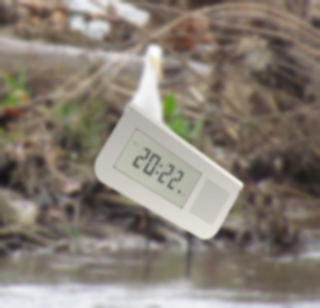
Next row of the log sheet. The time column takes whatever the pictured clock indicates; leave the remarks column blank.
20:22
